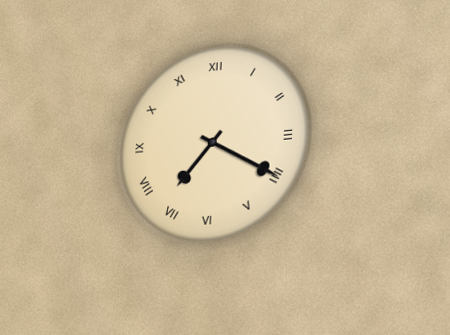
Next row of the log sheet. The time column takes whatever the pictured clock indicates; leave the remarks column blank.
7:20
